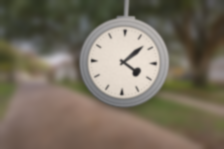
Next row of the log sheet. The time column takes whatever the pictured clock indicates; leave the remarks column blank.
4:08
